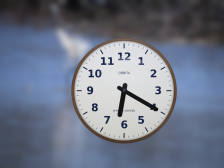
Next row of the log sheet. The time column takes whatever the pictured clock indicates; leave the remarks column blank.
6:20
